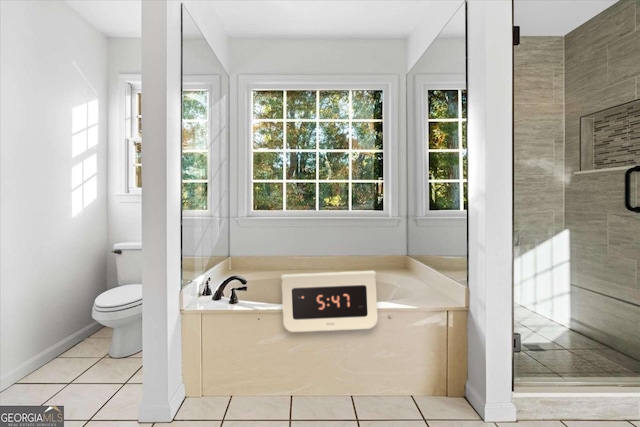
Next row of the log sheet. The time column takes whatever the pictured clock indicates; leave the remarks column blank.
5:47
